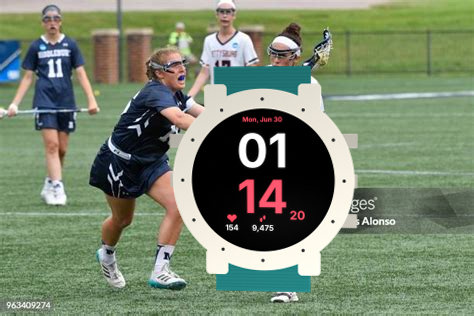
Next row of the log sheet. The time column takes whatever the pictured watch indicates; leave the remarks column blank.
1:14:20
